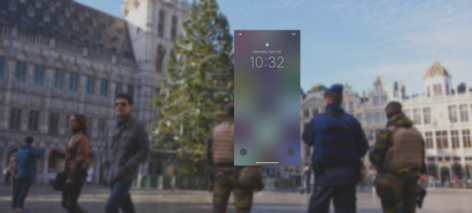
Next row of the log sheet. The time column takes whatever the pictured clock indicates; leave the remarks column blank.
10:32
